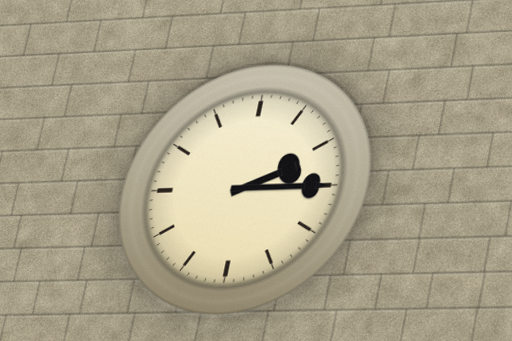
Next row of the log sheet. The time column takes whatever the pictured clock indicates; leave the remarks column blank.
2:15
